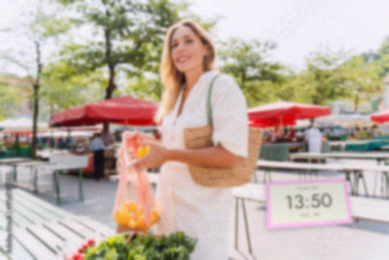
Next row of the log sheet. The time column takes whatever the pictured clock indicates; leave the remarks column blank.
13:50
